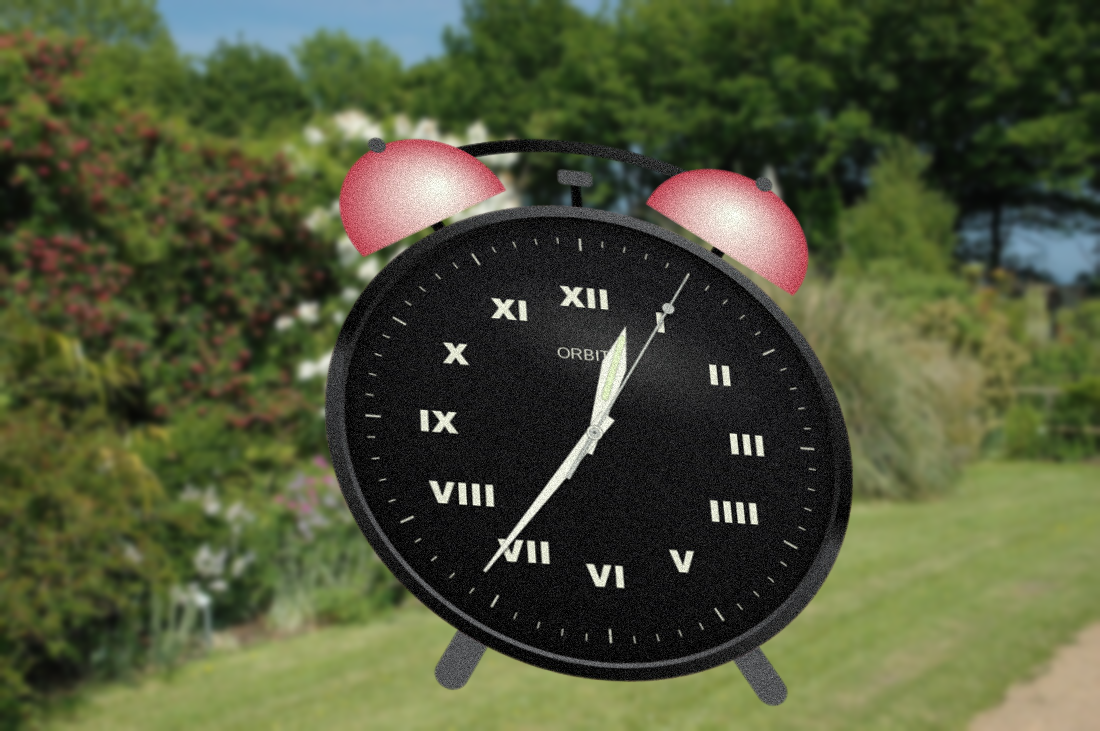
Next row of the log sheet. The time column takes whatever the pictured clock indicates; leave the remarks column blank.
12:36:05
